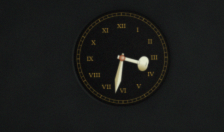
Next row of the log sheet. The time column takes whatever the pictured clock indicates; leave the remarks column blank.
3:32
